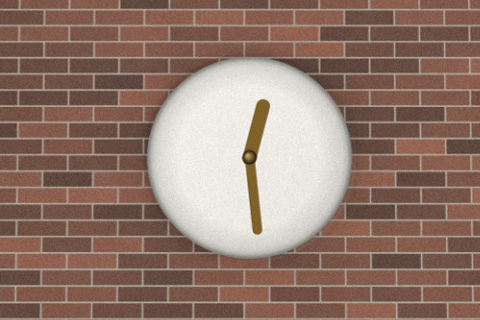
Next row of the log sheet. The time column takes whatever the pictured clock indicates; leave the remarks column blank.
12:29
